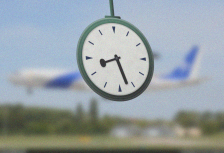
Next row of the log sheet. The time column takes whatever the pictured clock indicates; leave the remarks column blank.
8:27
